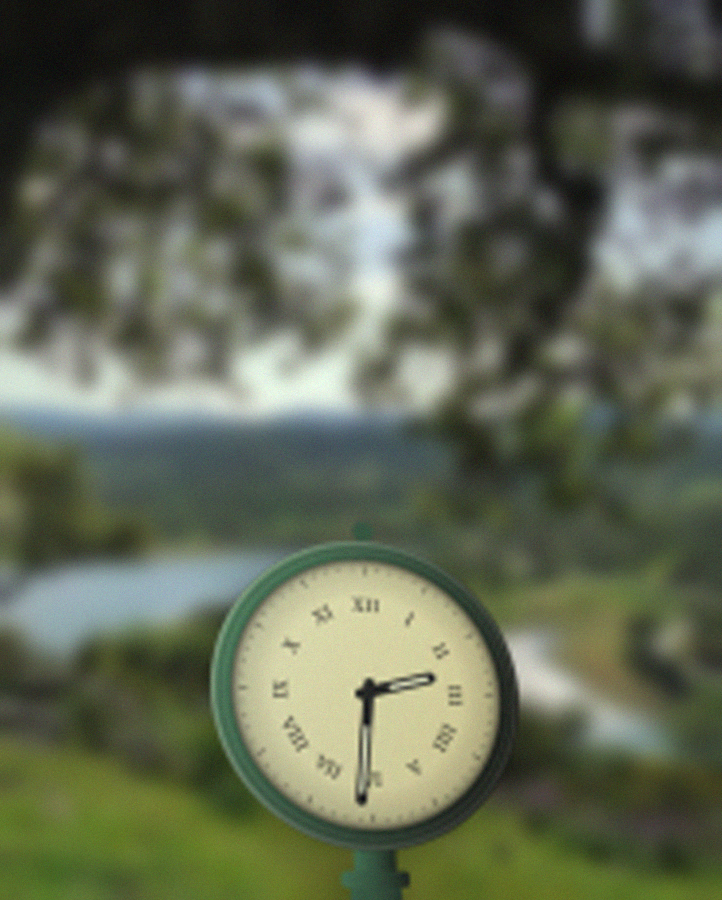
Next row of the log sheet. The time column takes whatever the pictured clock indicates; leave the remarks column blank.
2:31
